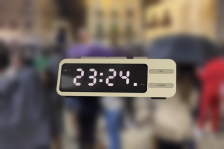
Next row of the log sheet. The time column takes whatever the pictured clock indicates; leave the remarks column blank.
23:24
